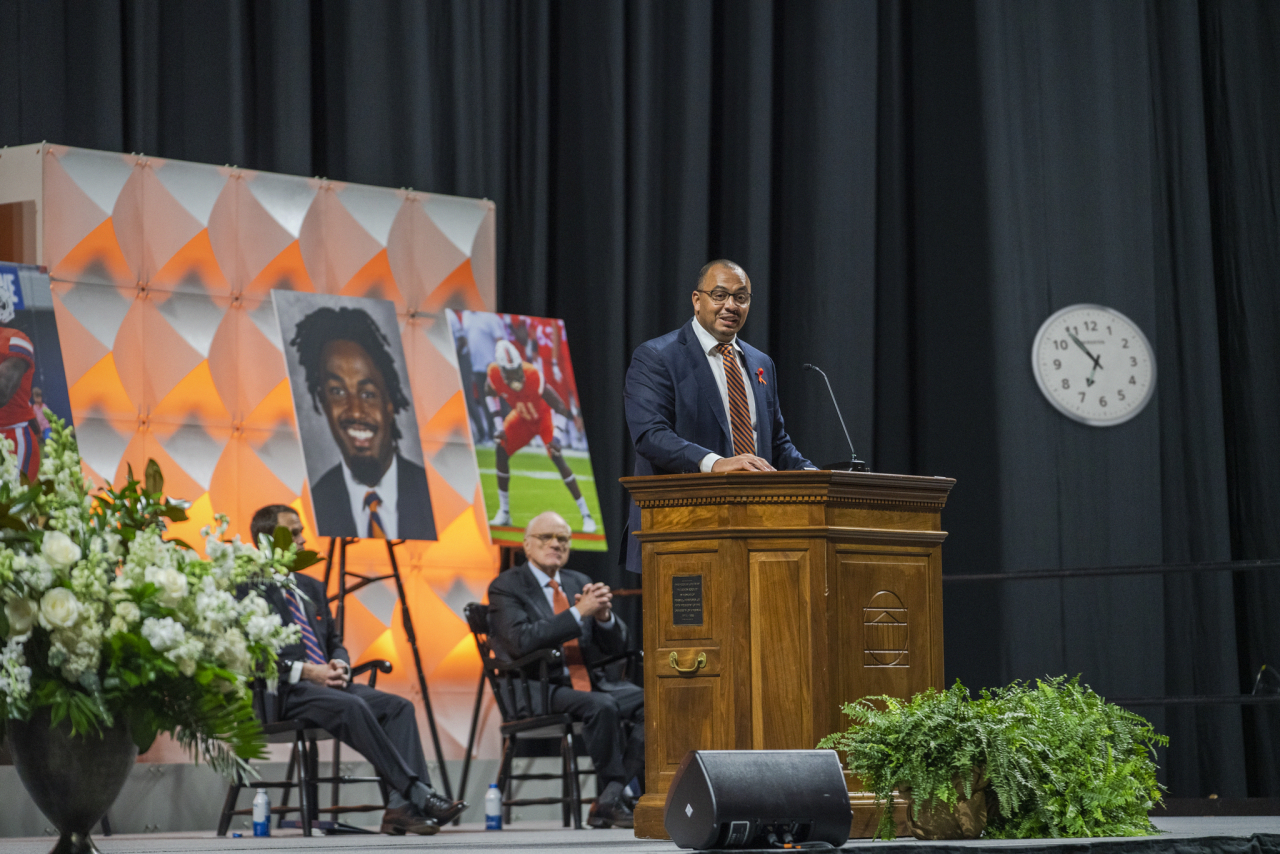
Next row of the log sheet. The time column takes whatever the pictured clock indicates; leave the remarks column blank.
6:54
